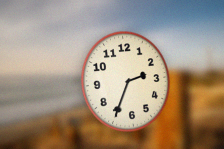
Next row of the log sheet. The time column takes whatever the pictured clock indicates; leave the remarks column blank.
2:35
